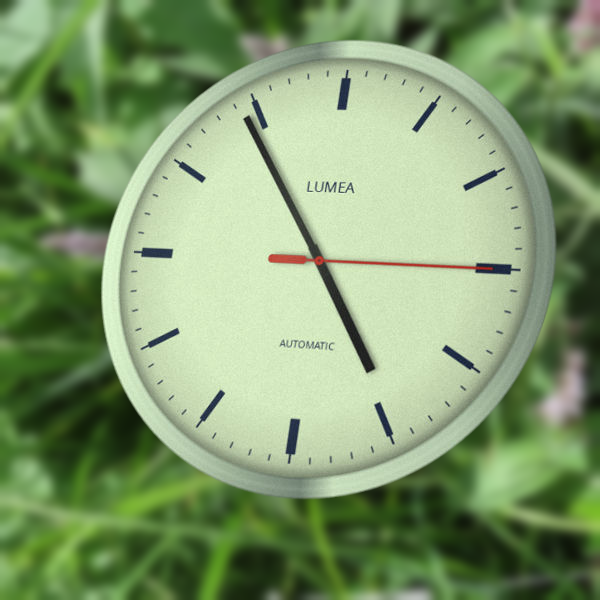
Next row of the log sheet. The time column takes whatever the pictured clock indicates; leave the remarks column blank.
4:54:15
